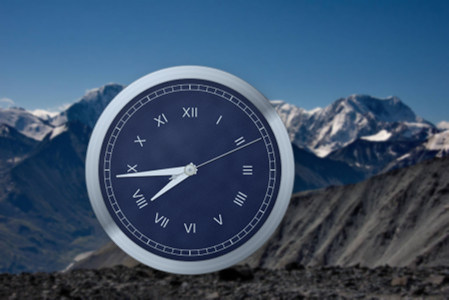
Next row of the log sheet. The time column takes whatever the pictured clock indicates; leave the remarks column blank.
7:44:11
